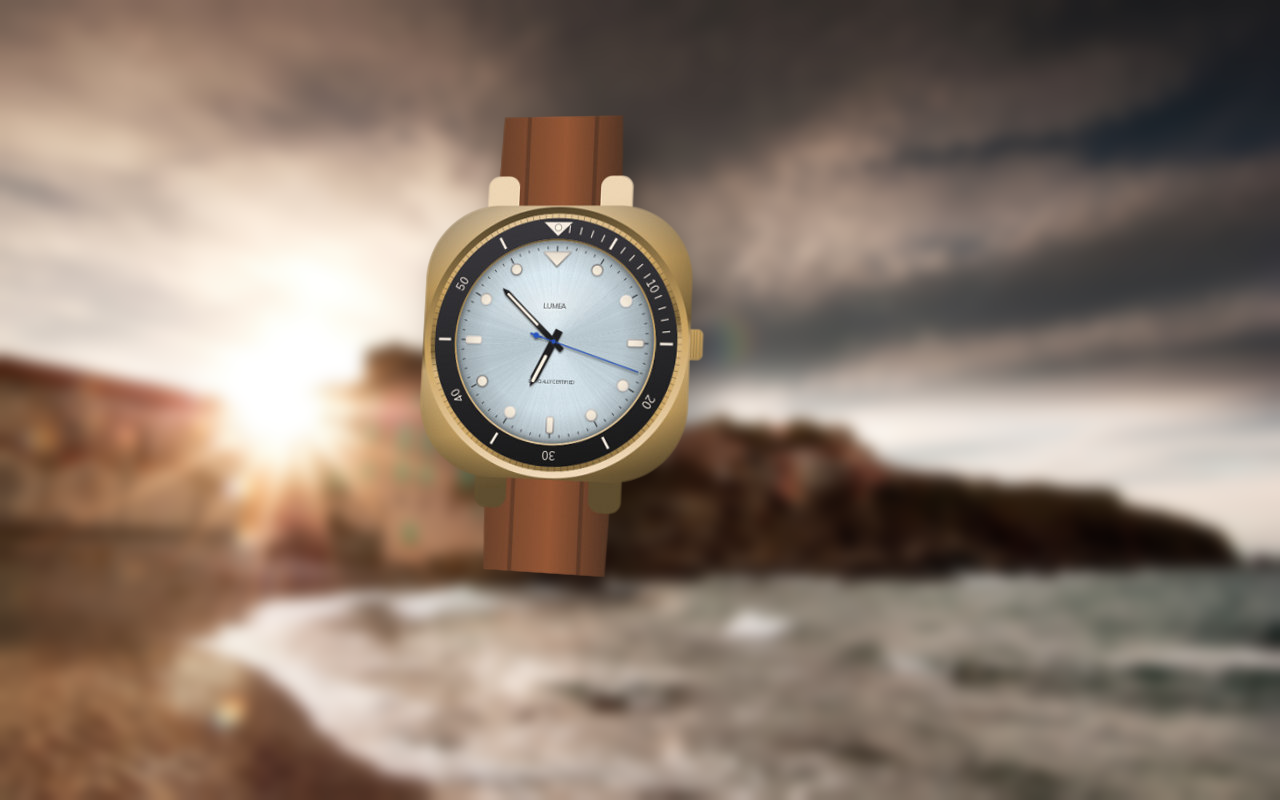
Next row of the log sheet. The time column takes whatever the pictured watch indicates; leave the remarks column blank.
6:52:18
